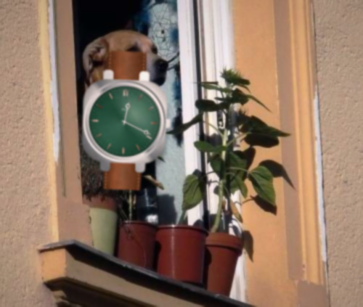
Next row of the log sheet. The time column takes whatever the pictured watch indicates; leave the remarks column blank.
12:19
